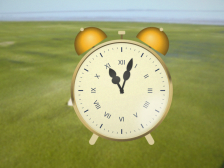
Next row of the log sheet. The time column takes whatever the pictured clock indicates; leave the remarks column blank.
11:03
